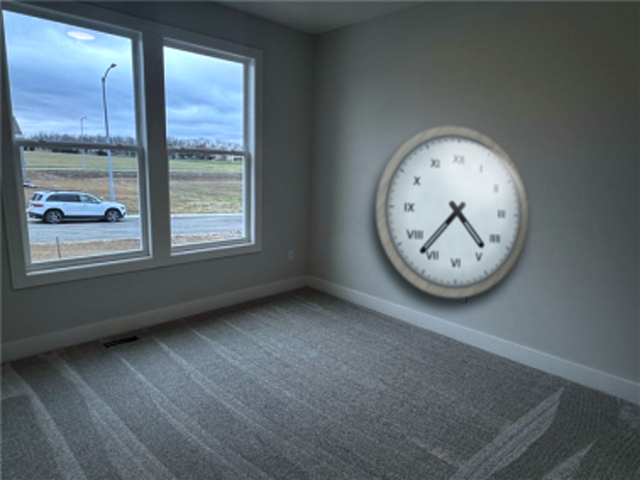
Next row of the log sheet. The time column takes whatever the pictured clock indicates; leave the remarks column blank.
4:37
